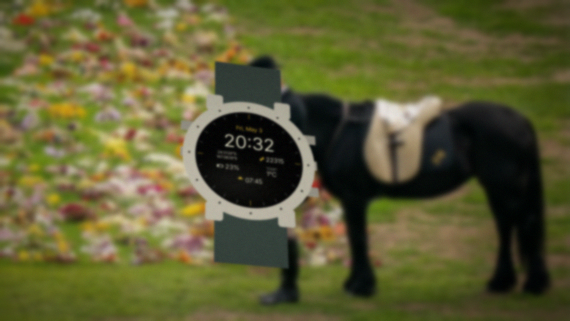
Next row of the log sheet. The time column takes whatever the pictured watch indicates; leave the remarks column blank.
20:32
